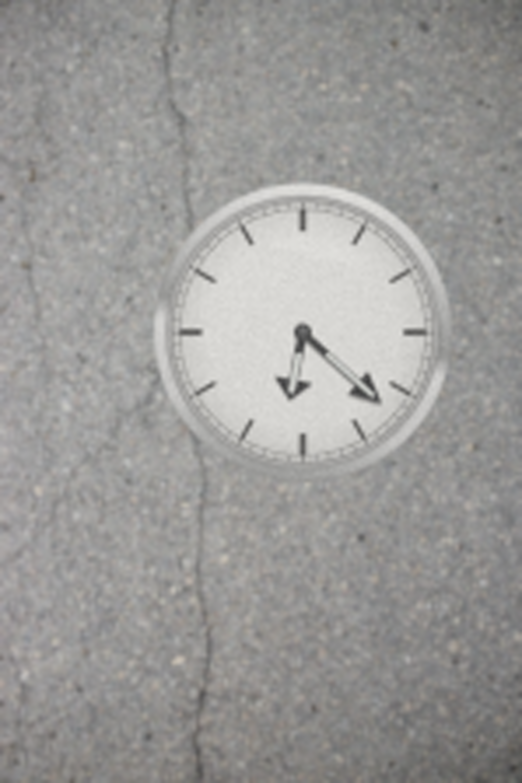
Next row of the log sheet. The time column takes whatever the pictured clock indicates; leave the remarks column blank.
6:22
